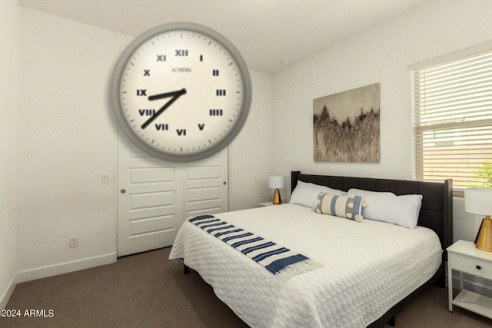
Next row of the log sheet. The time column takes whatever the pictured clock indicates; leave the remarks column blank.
8:38
